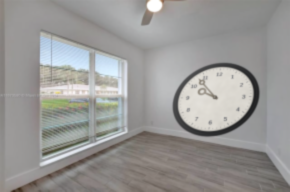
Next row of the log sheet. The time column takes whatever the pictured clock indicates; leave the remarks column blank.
9:53
